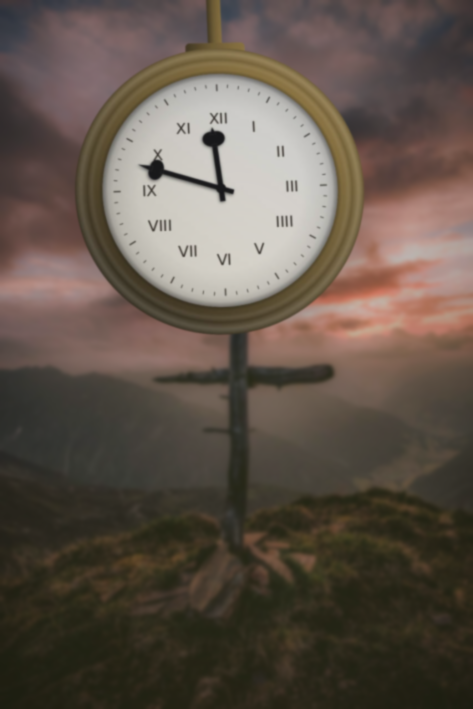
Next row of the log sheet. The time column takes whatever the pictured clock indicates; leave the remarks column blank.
11:48
